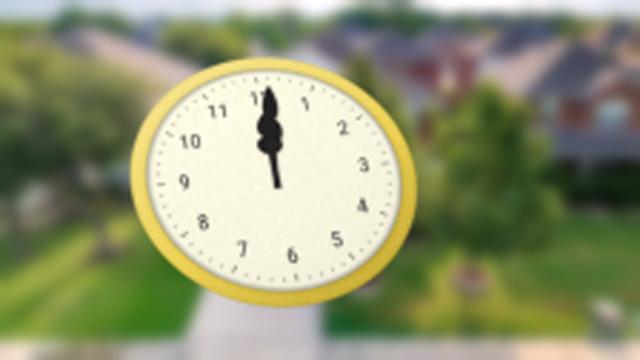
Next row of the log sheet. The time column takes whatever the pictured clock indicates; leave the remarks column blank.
12:01
